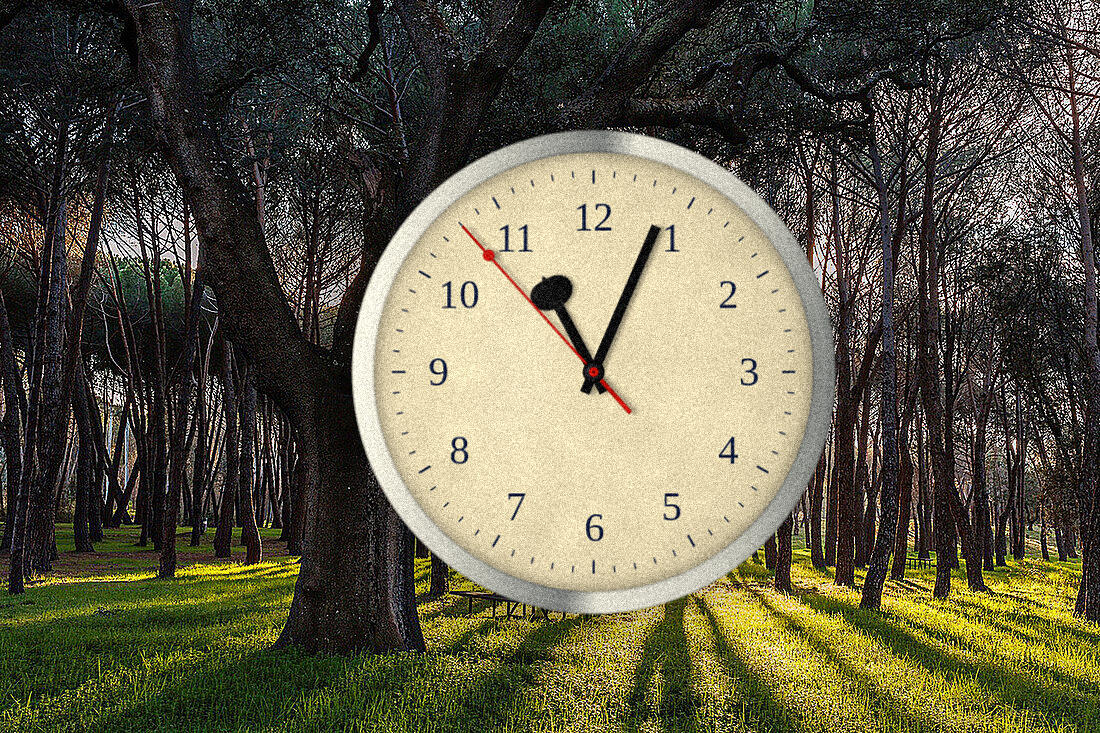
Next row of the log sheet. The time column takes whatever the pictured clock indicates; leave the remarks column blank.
11:03:53
